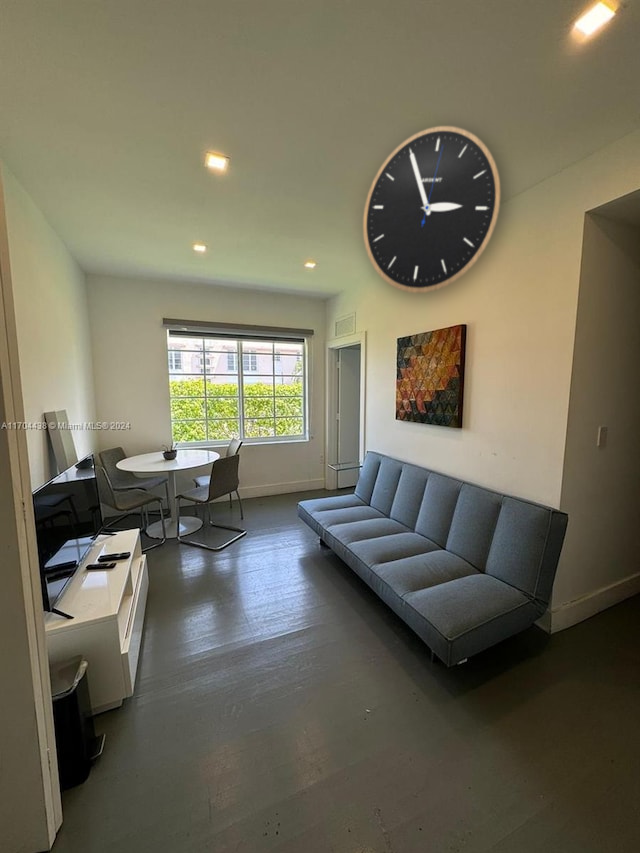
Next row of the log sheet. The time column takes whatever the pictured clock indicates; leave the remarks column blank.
2:55:01
